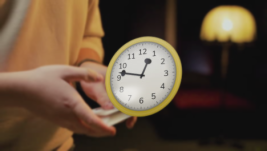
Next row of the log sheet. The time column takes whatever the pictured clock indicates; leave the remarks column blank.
12:47
